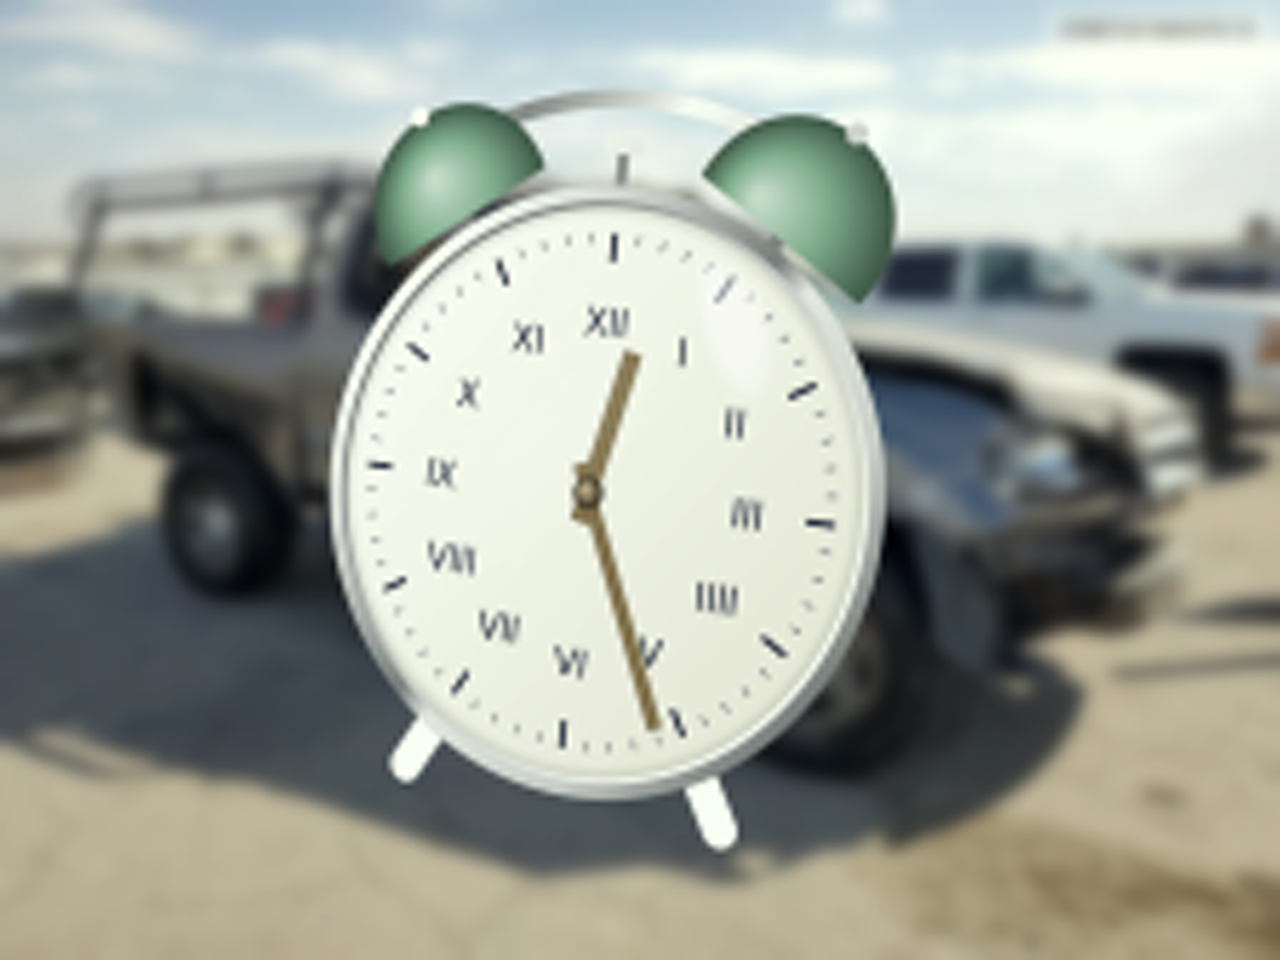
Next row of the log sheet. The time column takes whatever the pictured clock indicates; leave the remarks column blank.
12:26
